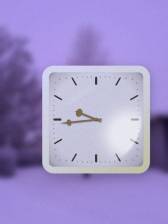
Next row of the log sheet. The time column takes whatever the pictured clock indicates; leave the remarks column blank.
9:44
